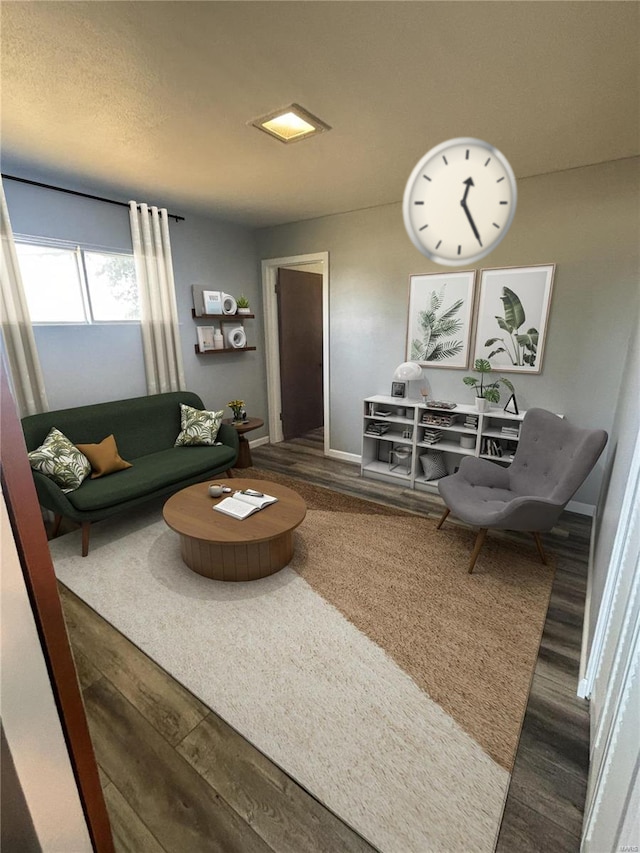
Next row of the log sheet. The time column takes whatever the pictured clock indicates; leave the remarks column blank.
12:25
